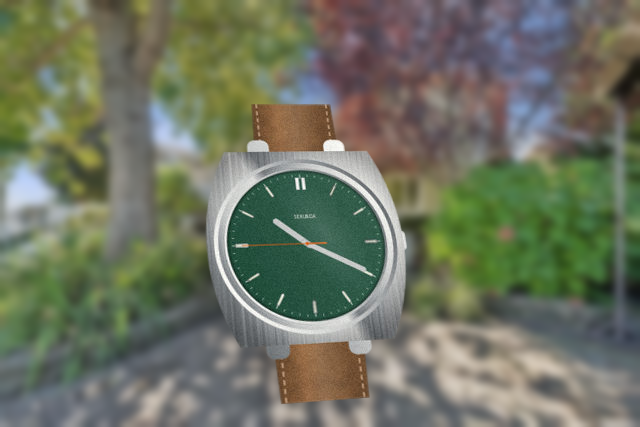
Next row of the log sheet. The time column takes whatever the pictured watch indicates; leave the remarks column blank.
10:19:45
